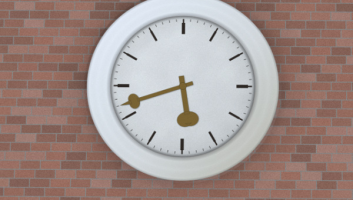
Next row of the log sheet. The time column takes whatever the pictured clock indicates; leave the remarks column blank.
5:42
